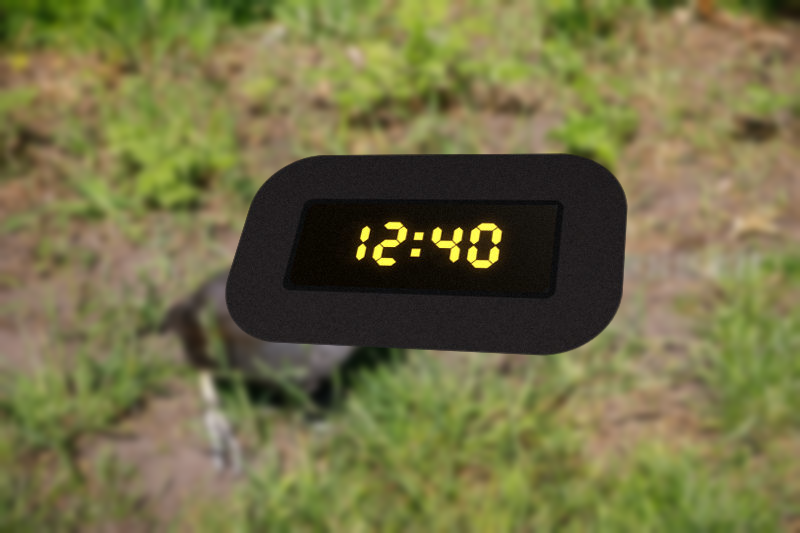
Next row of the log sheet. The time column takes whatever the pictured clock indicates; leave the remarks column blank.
12:40
